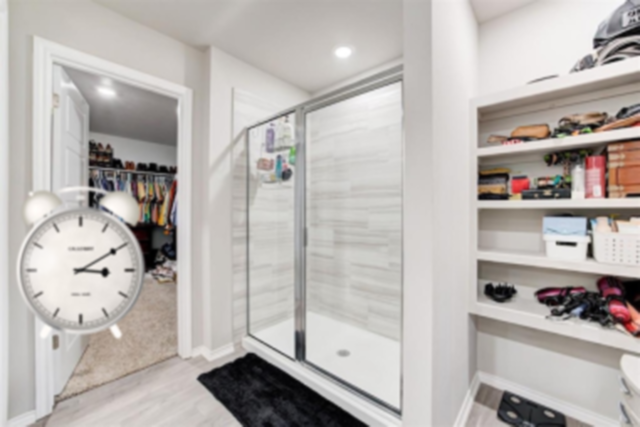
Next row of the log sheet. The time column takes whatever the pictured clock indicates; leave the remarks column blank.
3:10
